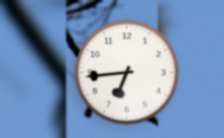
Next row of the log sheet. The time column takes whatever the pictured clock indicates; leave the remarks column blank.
6:44
